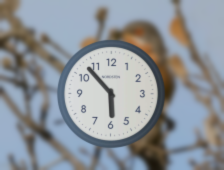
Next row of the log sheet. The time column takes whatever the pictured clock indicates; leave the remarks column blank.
5:53
